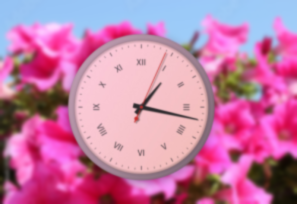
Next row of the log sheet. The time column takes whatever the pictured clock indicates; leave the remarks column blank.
1:17:04
